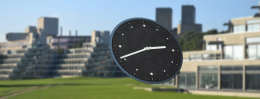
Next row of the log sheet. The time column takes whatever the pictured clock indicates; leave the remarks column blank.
2:41
